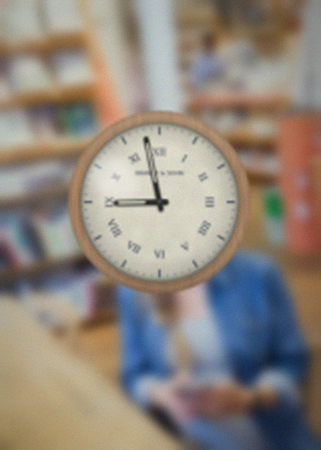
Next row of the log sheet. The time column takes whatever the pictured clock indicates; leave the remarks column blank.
8:58
